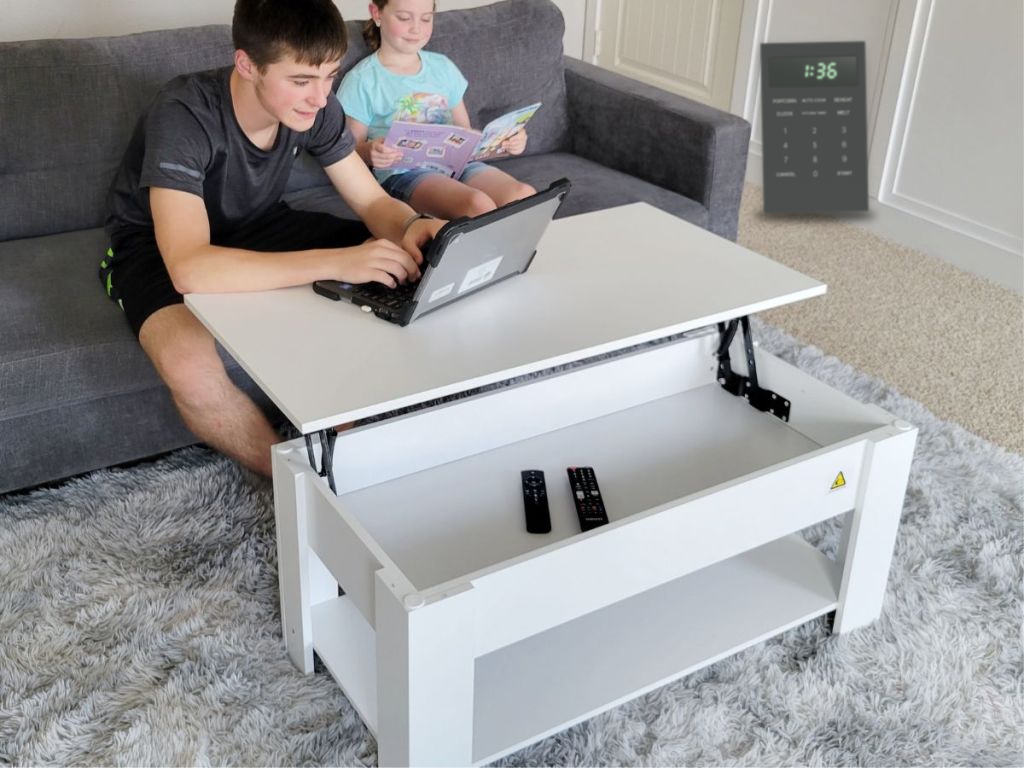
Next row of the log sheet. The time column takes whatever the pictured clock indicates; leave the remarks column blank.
1:36
